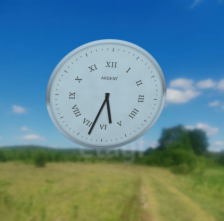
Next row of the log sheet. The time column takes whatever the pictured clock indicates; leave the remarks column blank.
5:33
